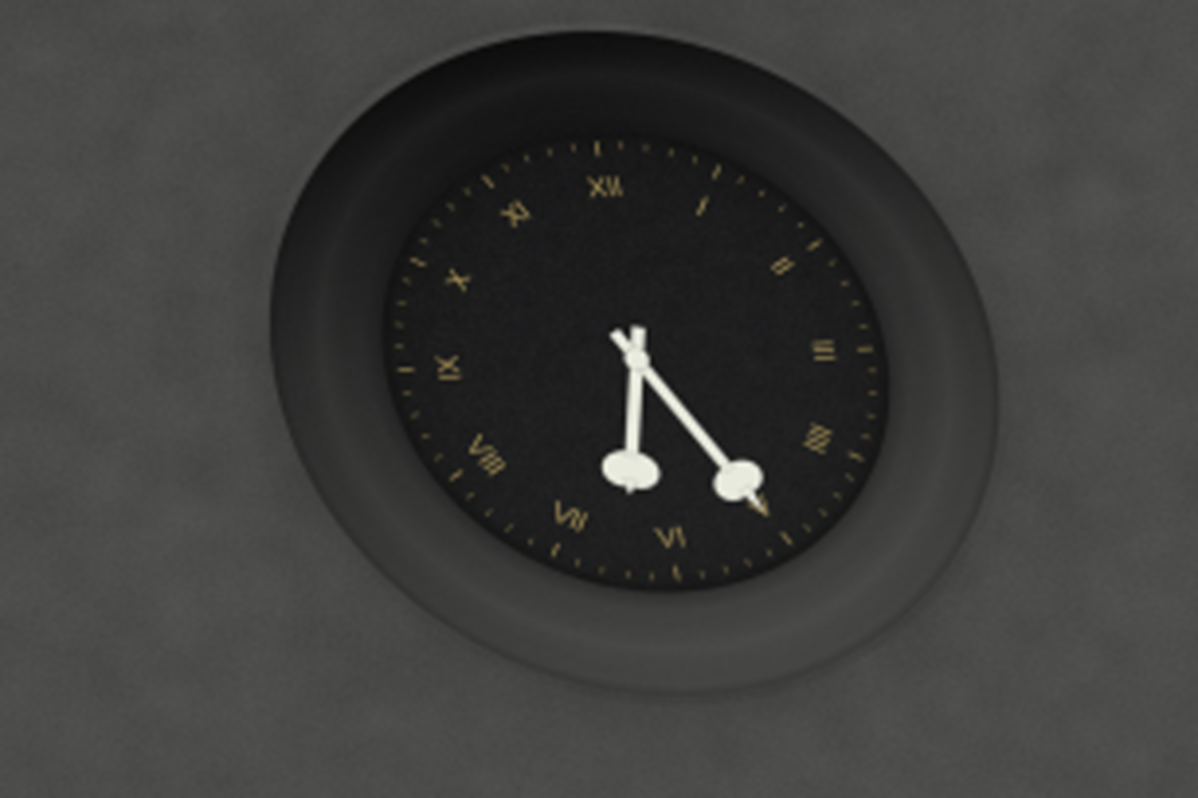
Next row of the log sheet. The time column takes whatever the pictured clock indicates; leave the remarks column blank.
6:25
